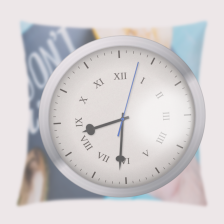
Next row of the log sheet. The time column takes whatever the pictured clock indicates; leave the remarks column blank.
8:31:03
